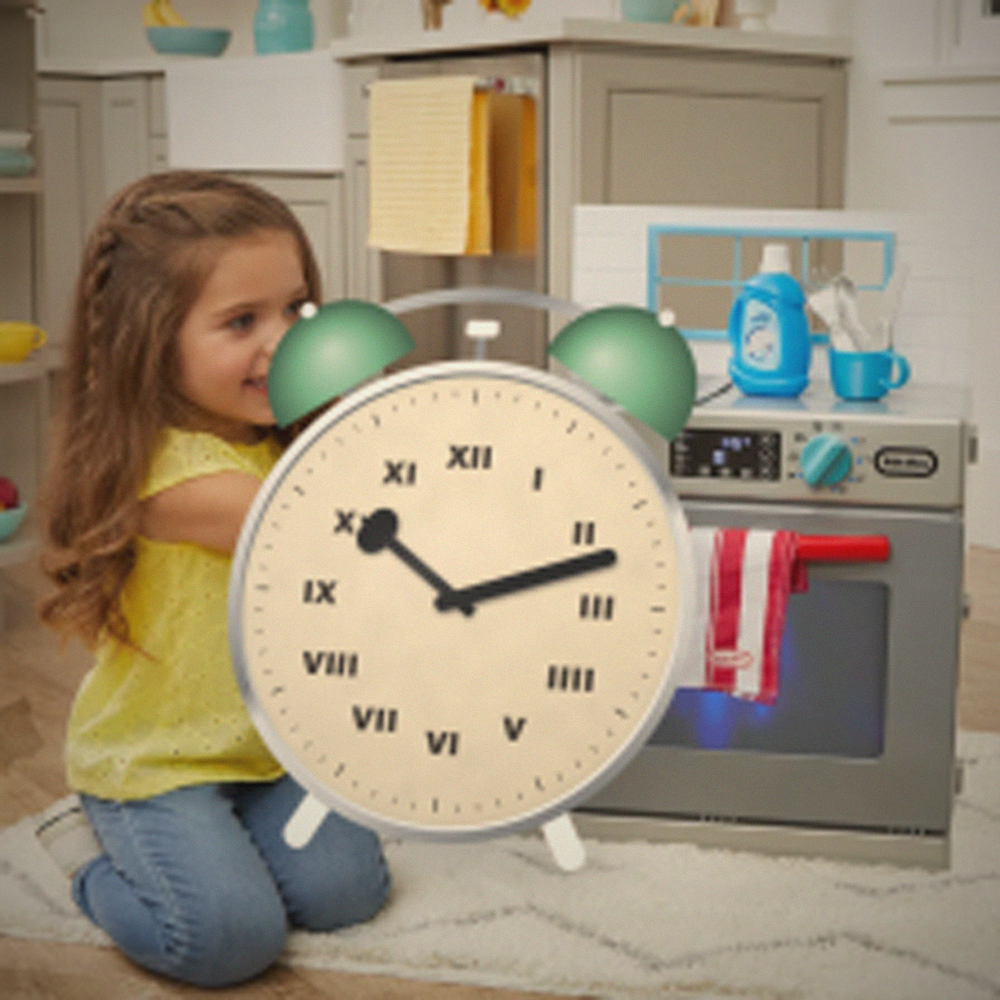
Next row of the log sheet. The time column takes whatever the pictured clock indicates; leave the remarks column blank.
10:12
